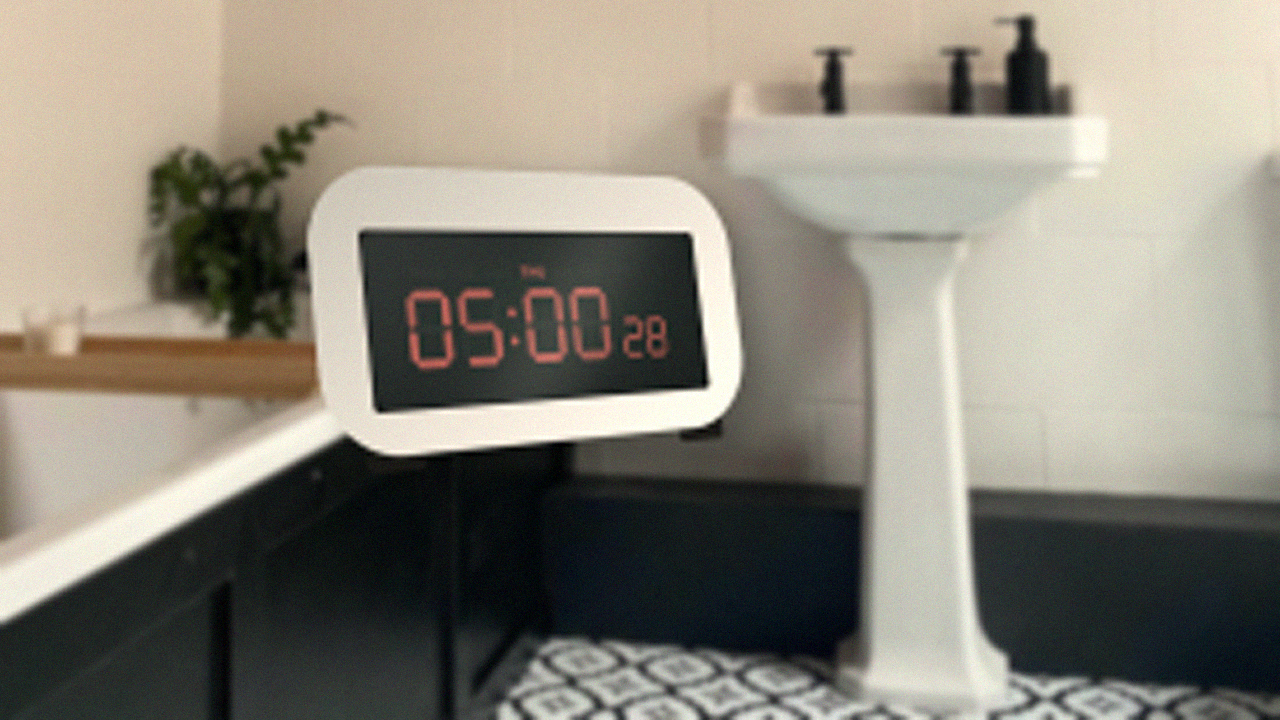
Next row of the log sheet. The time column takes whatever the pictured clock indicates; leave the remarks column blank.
5:00:28
